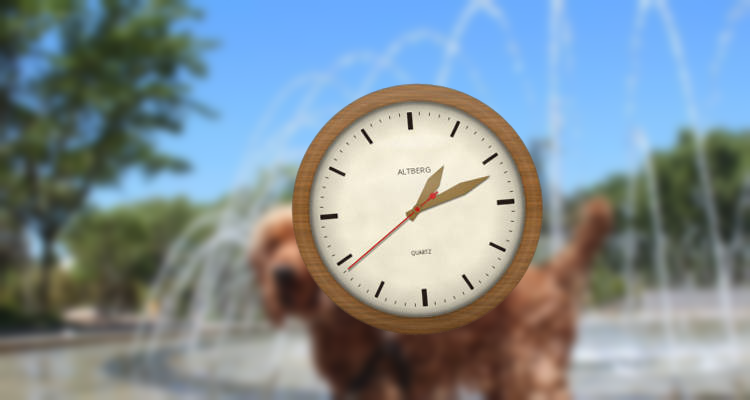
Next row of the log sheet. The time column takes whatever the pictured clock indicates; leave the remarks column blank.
1:11:39
